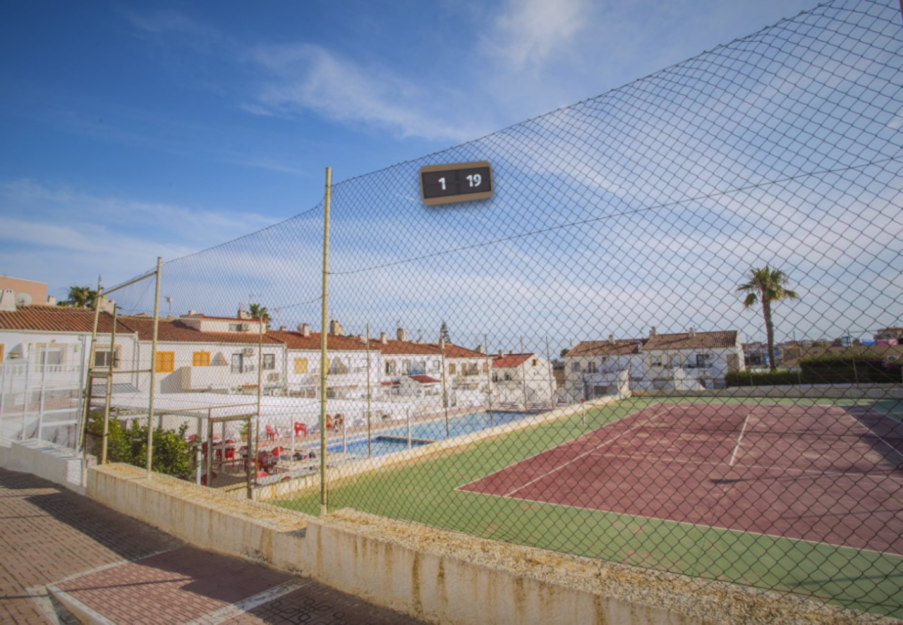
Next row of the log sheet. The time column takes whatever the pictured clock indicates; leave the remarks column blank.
1:19
